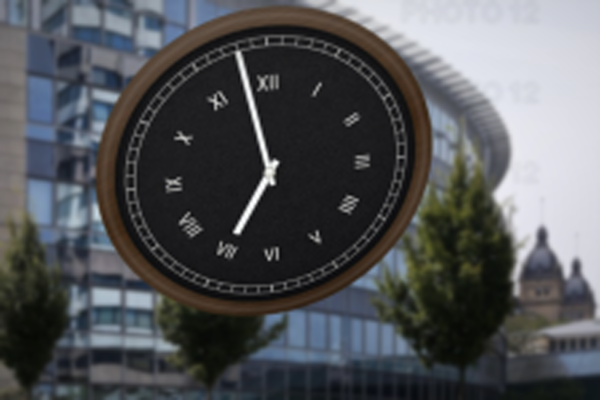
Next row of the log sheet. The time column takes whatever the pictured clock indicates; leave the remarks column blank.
6:58
